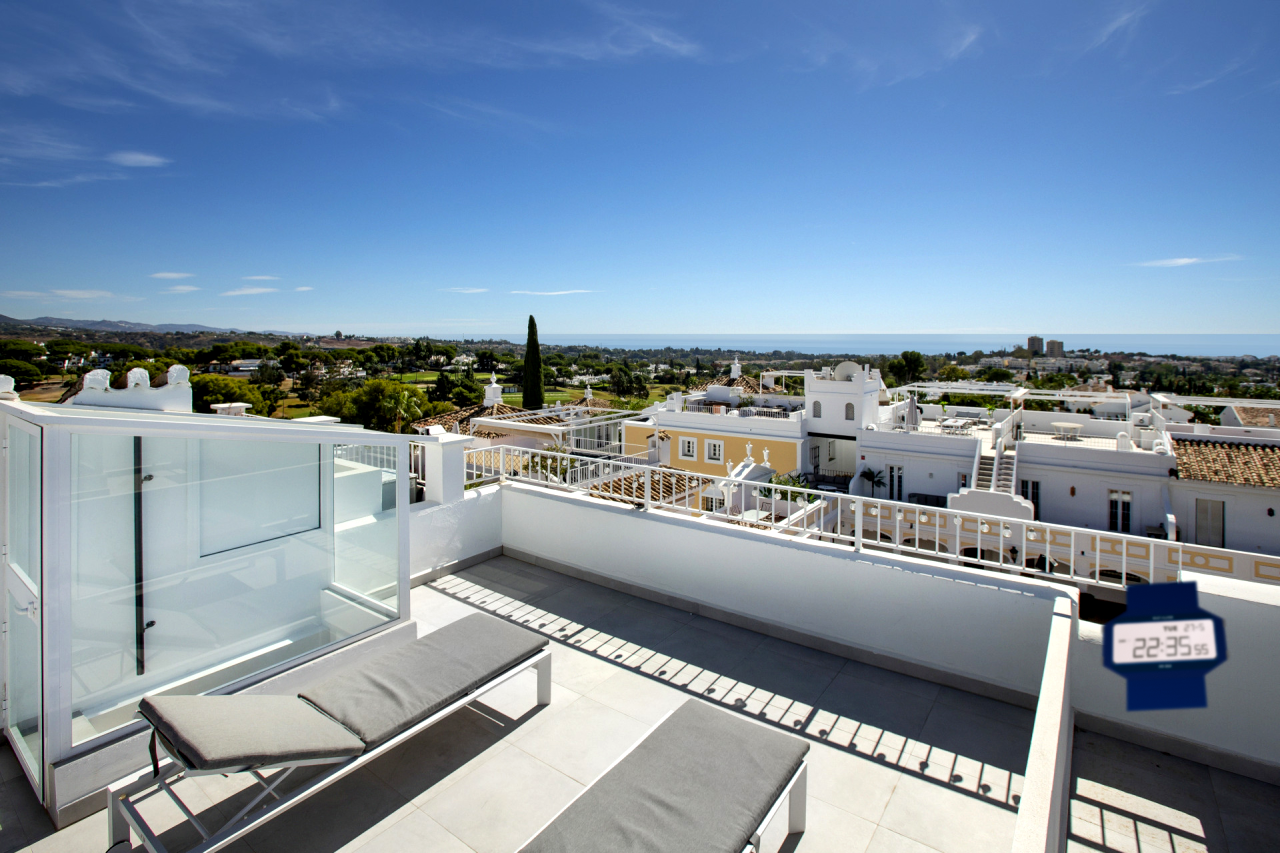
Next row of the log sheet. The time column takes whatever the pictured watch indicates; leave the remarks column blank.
22:35
